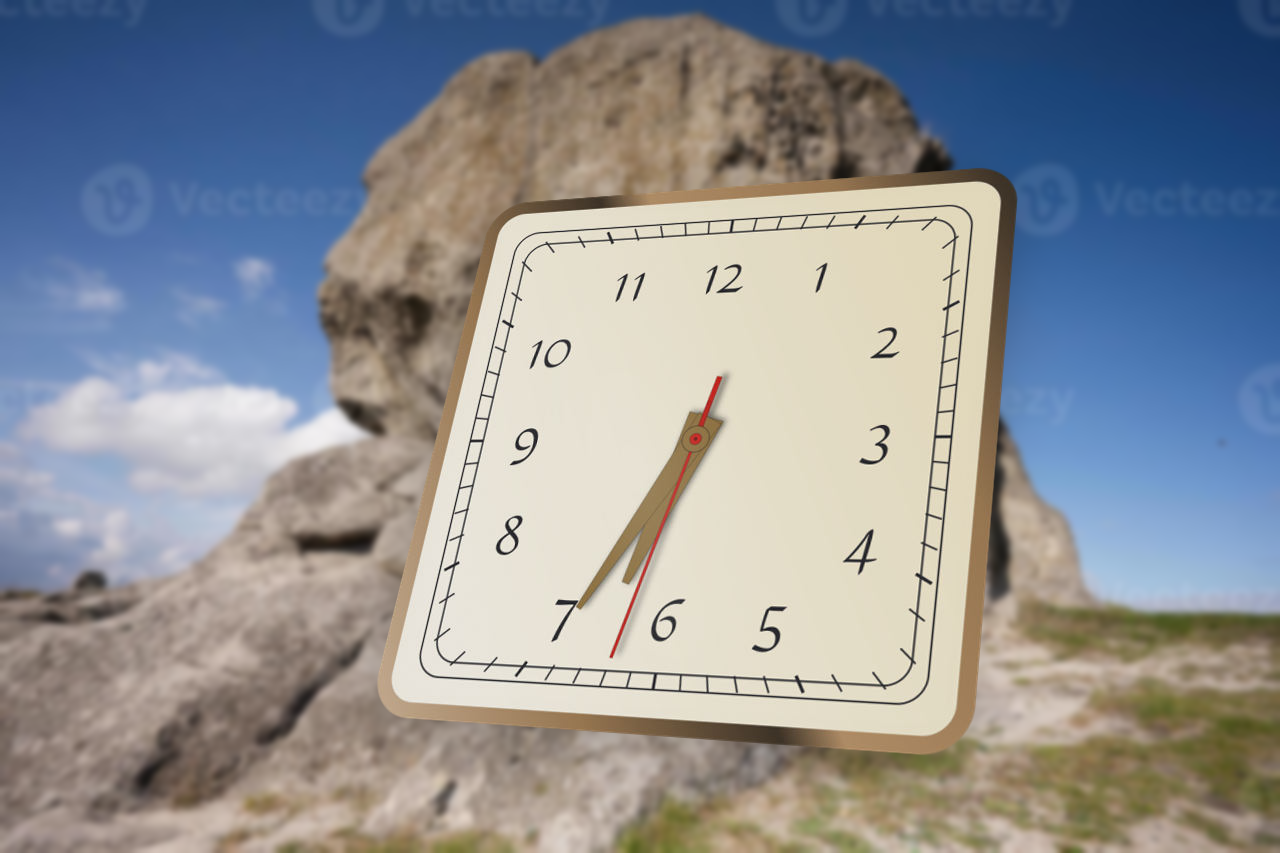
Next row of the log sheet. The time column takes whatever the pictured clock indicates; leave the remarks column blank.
6:34:32
